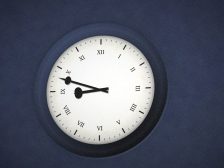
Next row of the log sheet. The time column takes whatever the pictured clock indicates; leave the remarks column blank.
8:48
